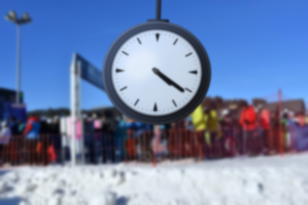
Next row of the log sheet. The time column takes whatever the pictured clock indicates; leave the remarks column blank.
4:21
